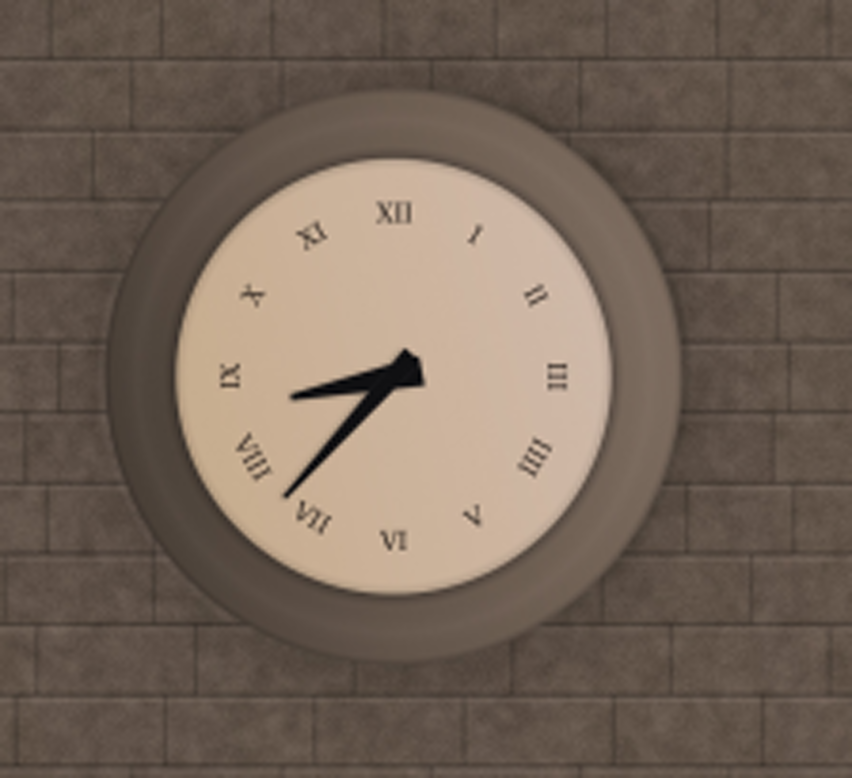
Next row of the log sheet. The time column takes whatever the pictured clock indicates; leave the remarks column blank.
8:37
